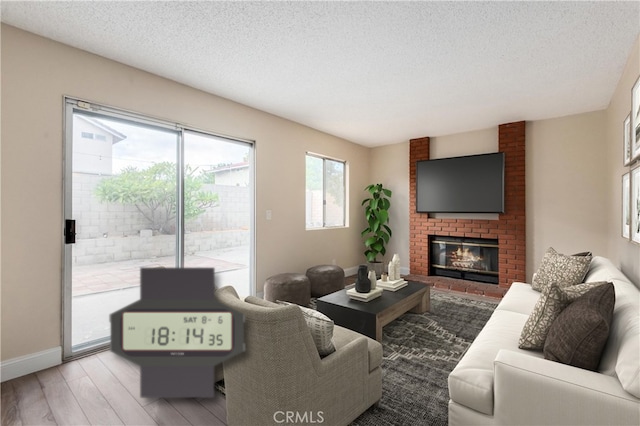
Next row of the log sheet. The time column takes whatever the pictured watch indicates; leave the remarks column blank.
18:14:35
